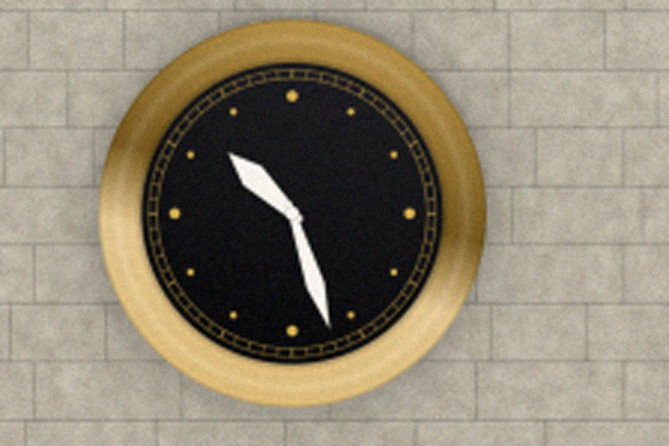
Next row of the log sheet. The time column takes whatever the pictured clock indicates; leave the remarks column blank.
10:27
